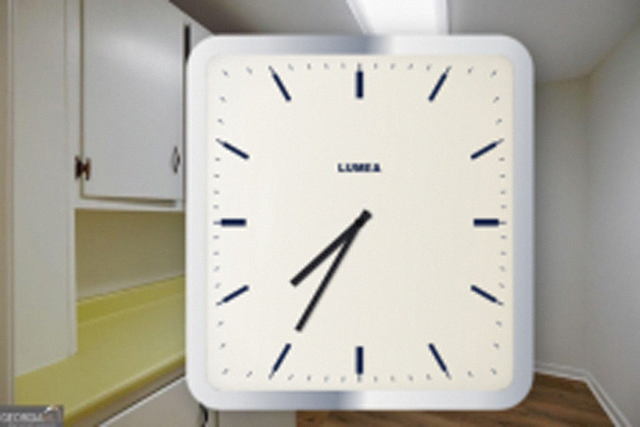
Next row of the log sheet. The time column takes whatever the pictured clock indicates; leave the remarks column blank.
7:35
